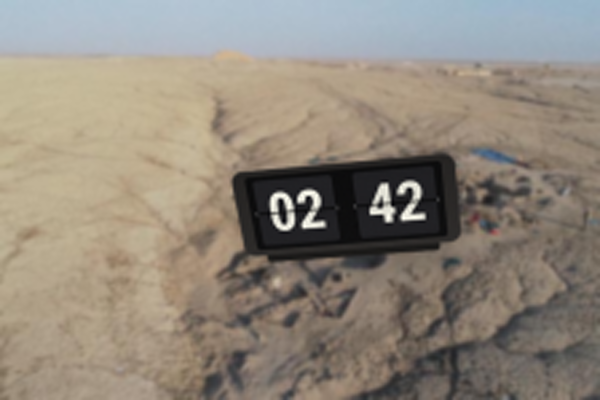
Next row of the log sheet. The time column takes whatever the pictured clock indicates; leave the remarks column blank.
2:42
